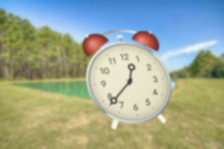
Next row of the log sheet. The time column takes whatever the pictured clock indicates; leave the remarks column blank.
12:38
